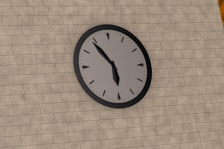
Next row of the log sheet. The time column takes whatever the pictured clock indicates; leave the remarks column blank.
5:54
